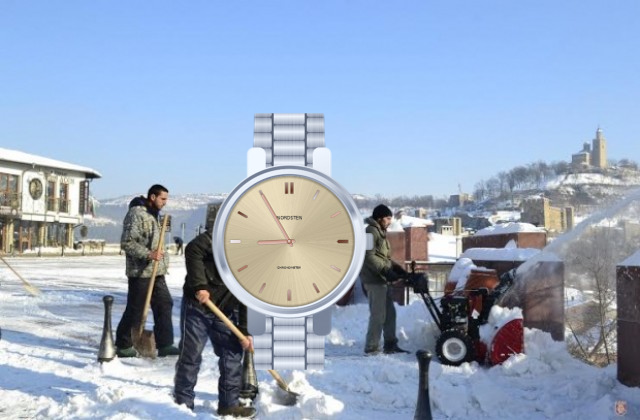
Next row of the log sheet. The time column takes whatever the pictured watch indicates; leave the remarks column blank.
8:55
